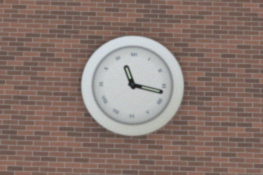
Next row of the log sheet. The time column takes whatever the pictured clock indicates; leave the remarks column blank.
11:17
